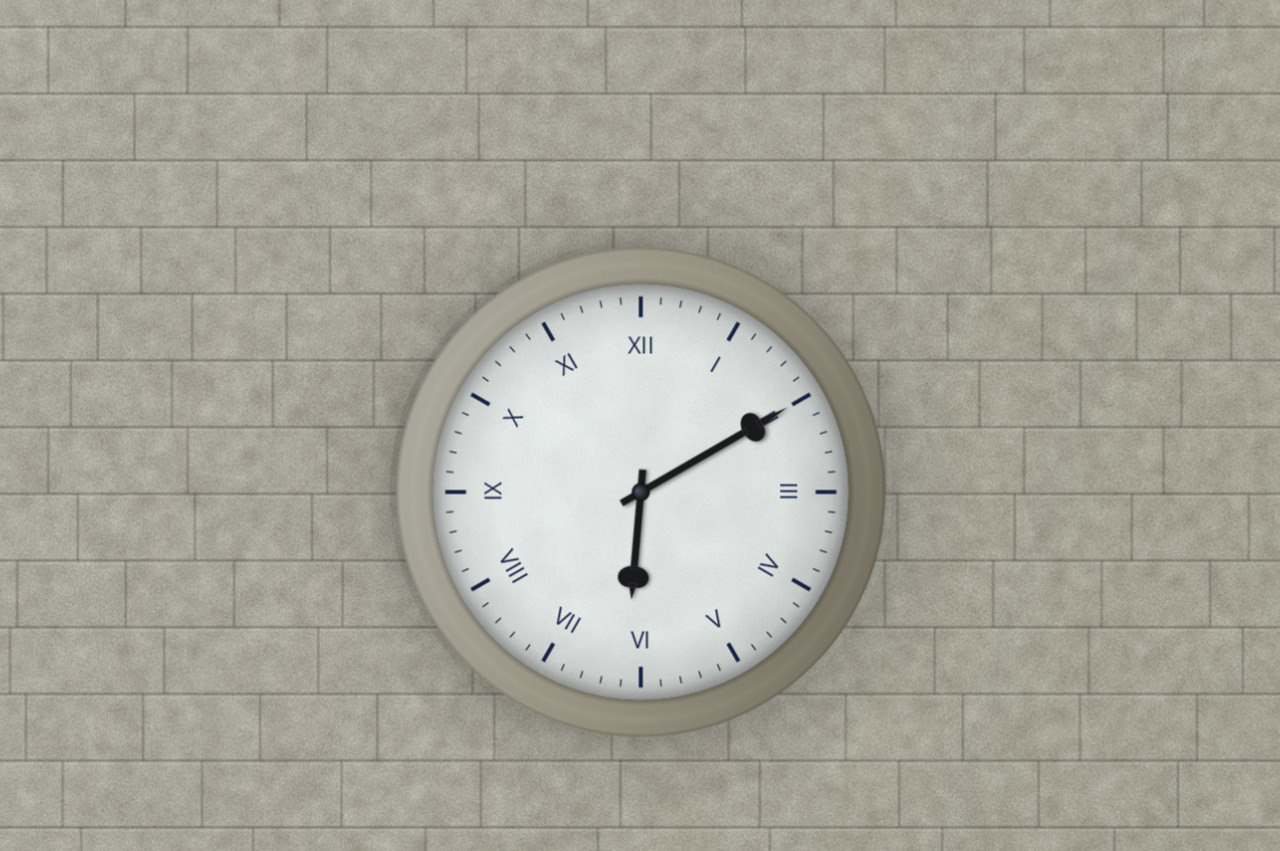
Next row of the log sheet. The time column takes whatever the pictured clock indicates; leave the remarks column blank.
6:10
